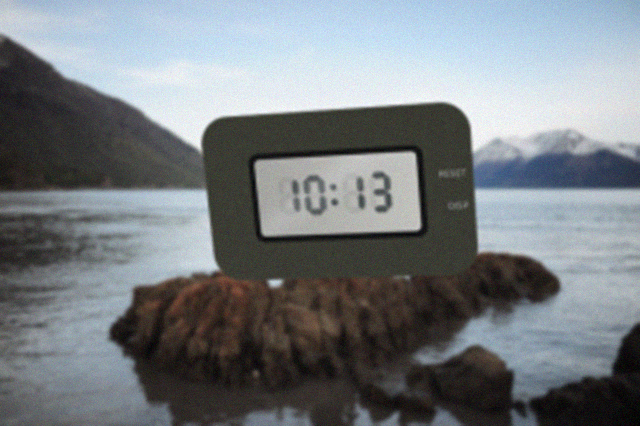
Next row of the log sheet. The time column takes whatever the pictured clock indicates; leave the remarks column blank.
10:13
